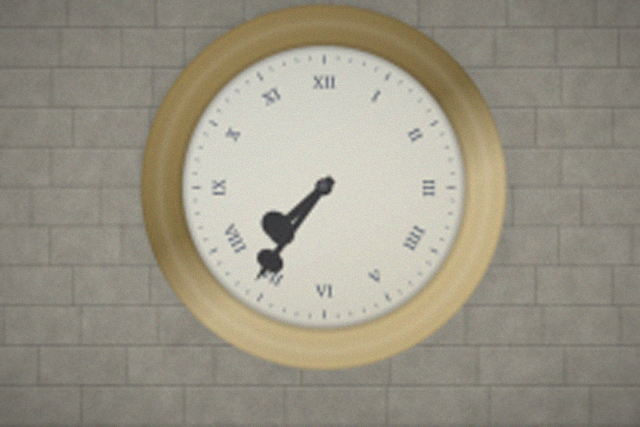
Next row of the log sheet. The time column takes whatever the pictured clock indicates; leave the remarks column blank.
7:36
